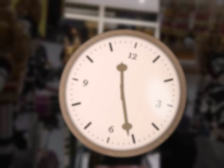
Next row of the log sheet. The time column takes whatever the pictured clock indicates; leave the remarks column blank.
11:26
